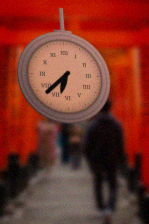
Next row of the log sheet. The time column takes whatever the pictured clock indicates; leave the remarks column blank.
6:38
